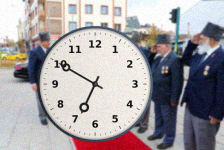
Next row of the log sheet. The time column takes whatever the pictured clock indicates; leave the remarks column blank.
6:50
